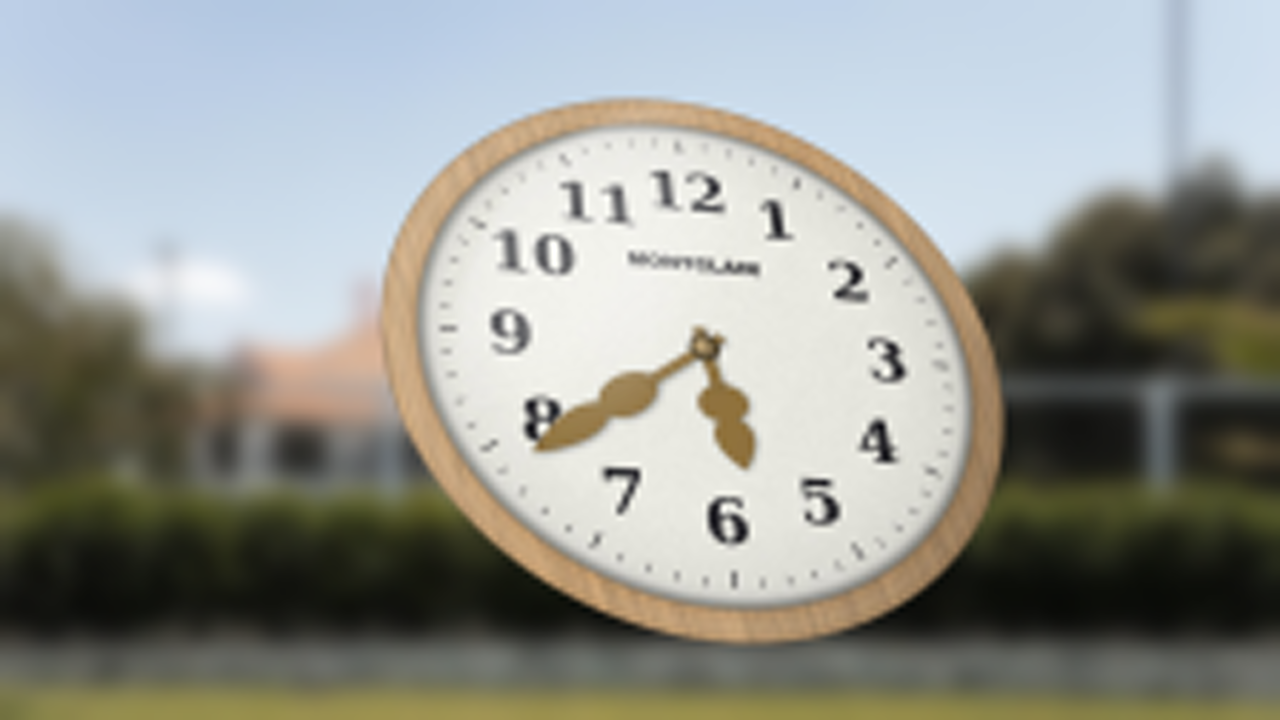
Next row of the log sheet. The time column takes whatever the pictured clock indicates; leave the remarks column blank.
5:39
